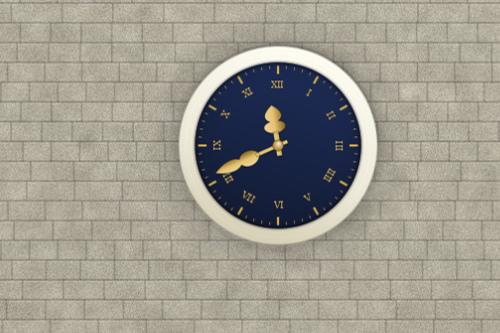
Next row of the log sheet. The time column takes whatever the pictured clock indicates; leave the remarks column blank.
11:41
